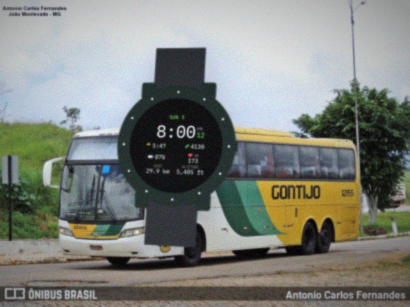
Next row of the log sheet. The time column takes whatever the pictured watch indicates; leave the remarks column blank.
8:00
